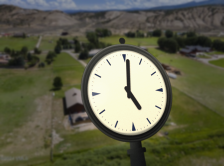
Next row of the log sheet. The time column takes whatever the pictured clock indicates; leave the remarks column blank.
5:01
